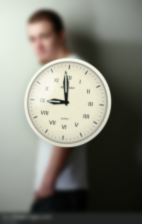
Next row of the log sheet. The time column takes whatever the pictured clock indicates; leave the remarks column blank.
8:59
